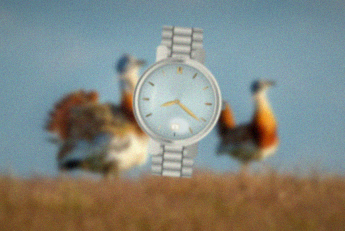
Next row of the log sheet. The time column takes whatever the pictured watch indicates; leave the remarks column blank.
8:21
